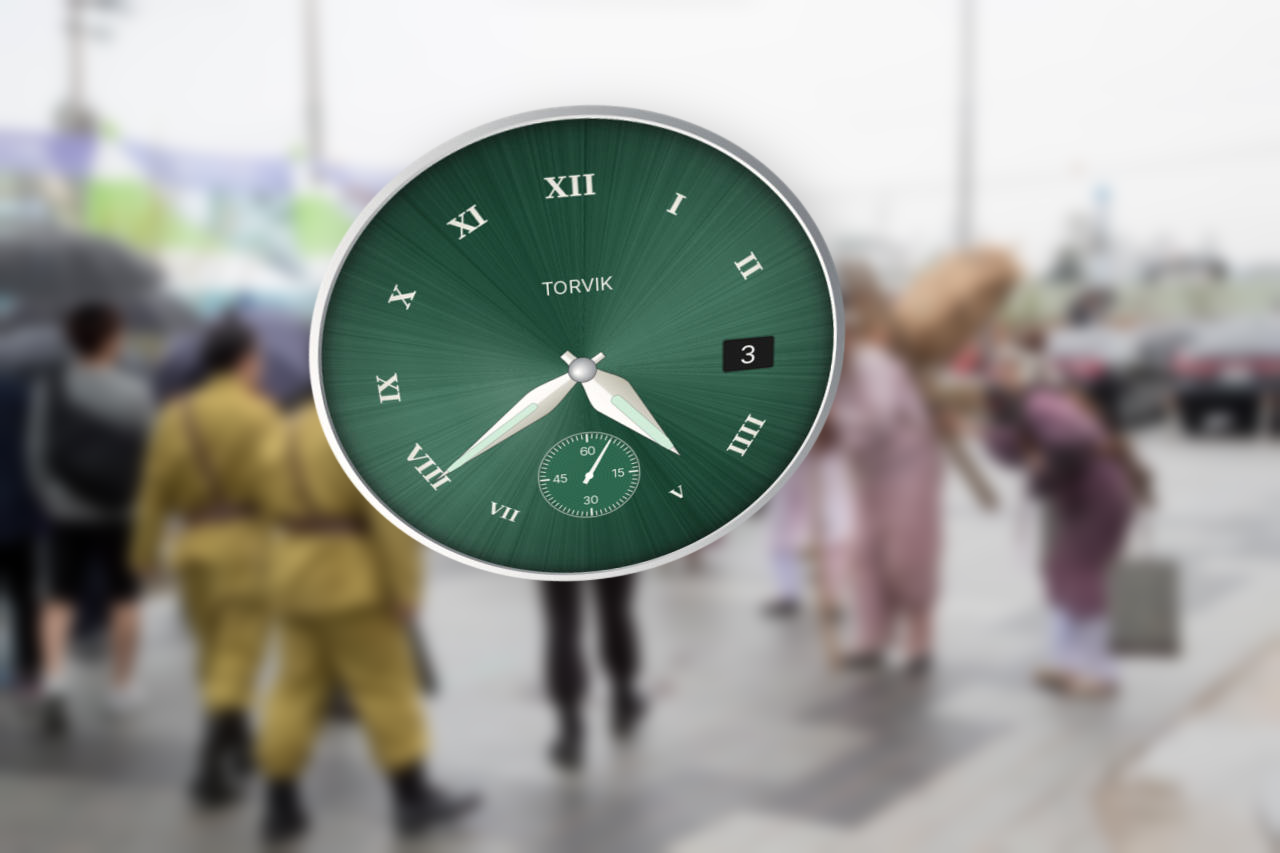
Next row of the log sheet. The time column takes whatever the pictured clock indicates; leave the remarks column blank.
4:39:05
